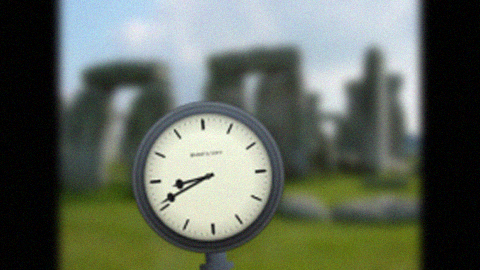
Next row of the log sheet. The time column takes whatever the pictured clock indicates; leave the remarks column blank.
8:41
